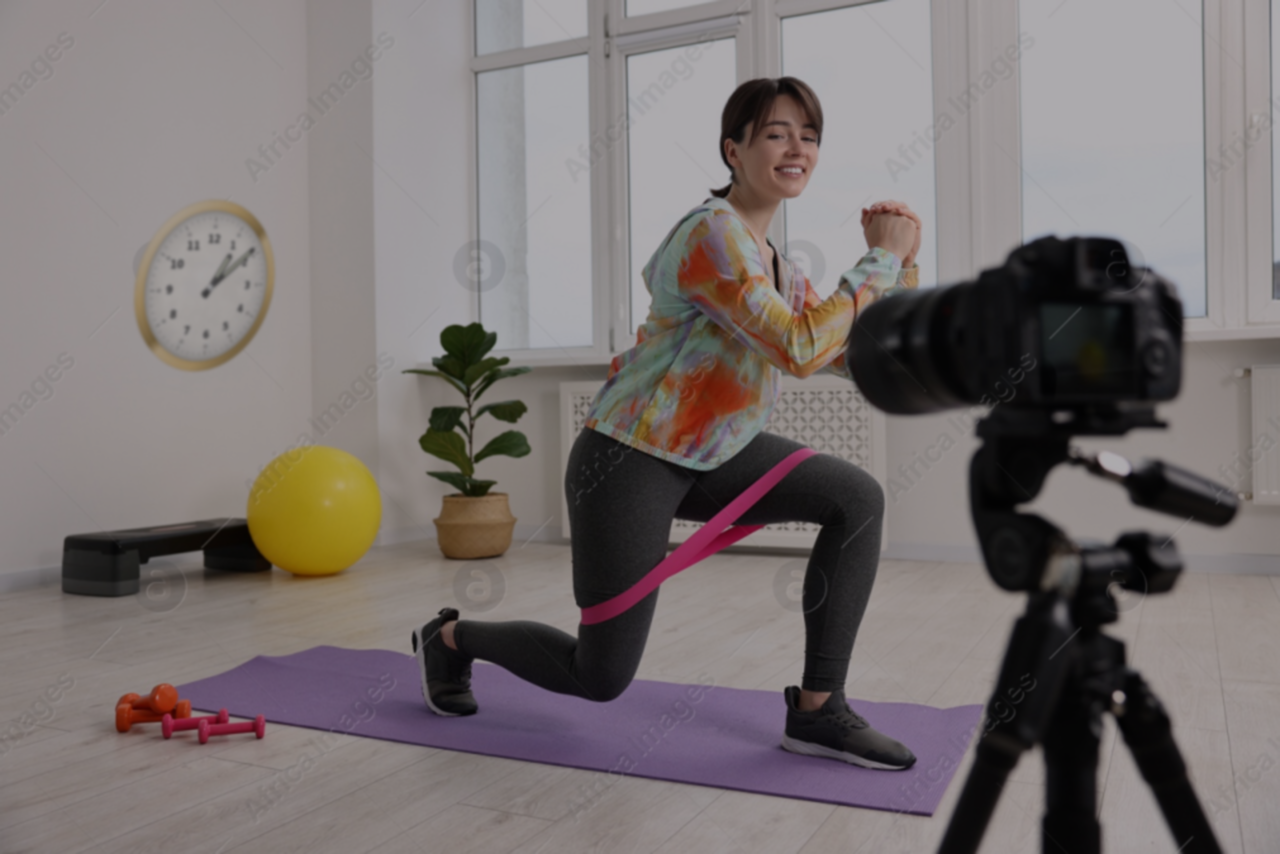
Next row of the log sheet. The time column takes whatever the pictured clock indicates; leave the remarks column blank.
1:09
